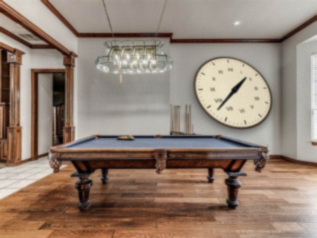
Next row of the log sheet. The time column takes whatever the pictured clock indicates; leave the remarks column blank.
1:38
